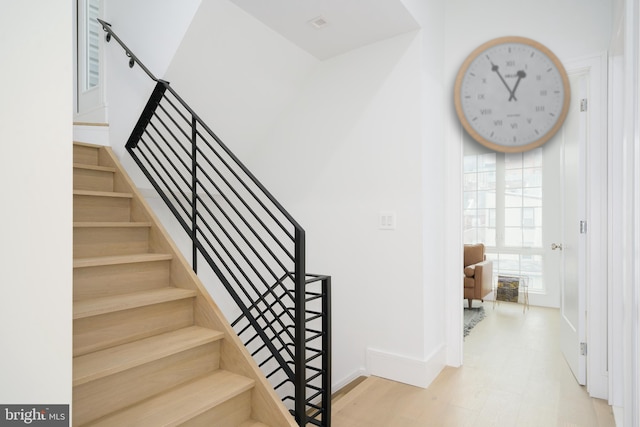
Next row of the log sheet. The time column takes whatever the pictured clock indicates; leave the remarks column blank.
12:55
